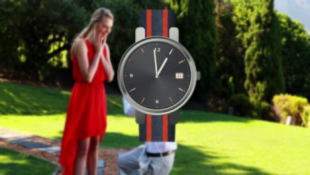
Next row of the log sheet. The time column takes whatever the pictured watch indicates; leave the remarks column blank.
12:59
